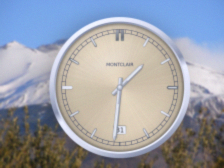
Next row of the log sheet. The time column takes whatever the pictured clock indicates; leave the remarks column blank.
1:31
